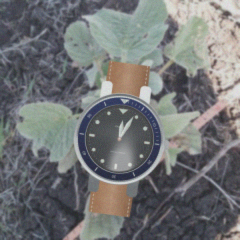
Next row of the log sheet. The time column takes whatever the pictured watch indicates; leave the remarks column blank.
12:04
